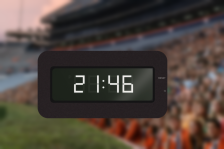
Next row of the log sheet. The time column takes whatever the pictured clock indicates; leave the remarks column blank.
21:46
